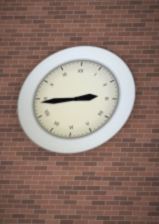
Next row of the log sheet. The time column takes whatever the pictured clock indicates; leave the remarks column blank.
2:44
